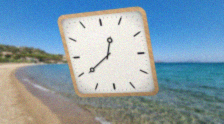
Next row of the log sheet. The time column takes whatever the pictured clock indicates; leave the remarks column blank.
12:39
